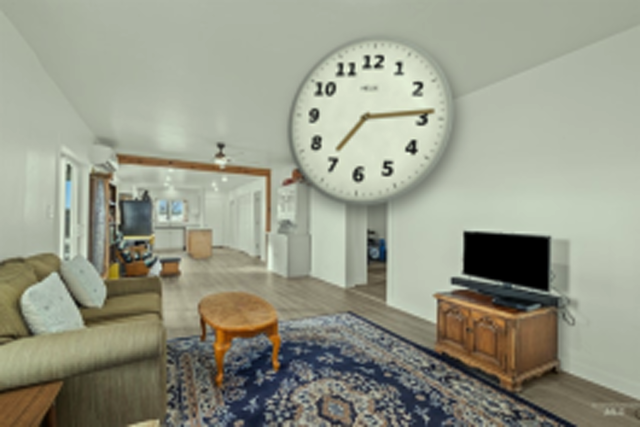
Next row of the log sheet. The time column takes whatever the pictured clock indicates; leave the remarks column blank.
7:14
